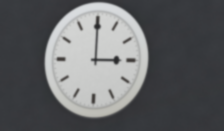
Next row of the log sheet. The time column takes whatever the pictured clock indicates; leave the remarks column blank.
3:00
